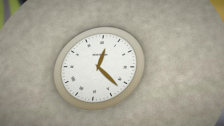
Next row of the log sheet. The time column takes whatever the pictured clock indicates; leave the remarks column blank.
12:22
